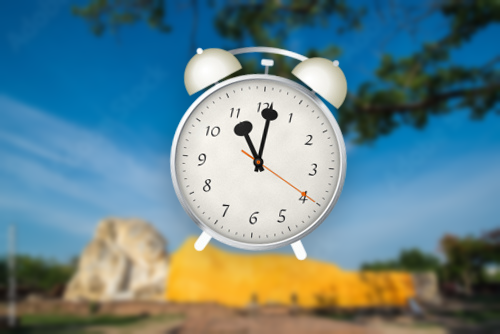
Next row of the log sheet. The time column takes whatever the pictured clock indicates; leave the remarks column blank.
11:01:20
